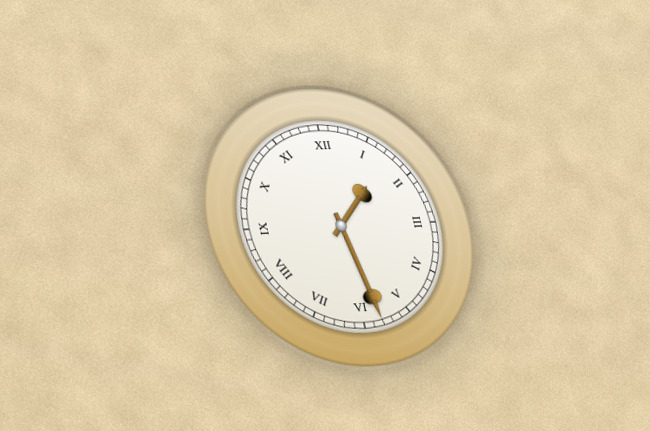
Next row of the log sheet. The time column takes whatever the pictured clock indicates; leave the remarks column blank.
1:28
